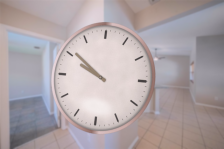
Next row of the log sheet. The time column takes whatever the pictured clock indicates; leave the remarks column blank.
9:51
